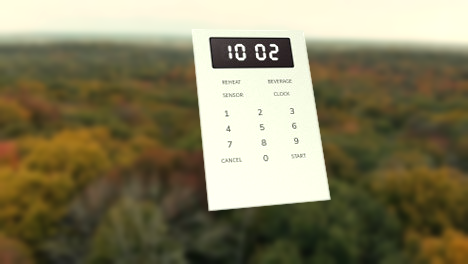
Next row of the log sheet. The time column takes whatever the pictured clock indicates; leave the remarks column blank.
10:02
